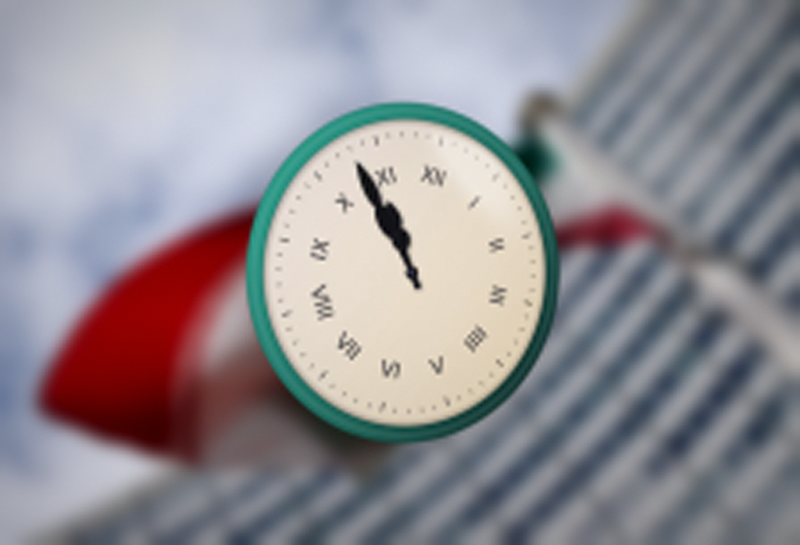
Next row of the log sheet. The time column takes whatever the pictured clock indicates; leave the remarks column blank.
10:53
